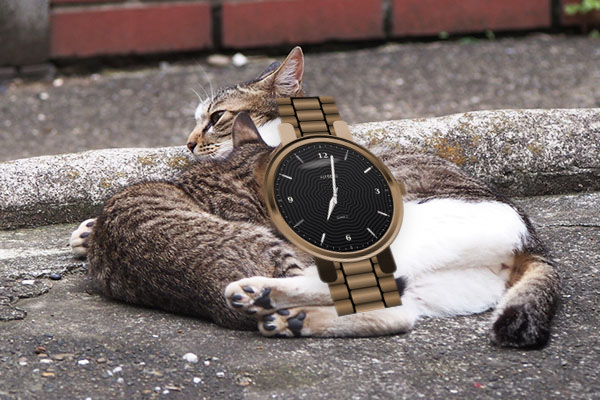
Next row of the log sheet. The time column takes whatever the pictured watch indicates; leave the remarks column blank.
7:02
